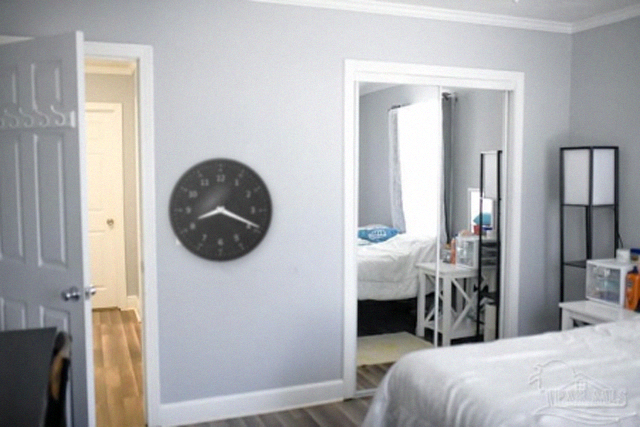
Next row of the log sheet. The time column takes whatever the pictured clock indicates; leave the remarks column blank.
8:19
